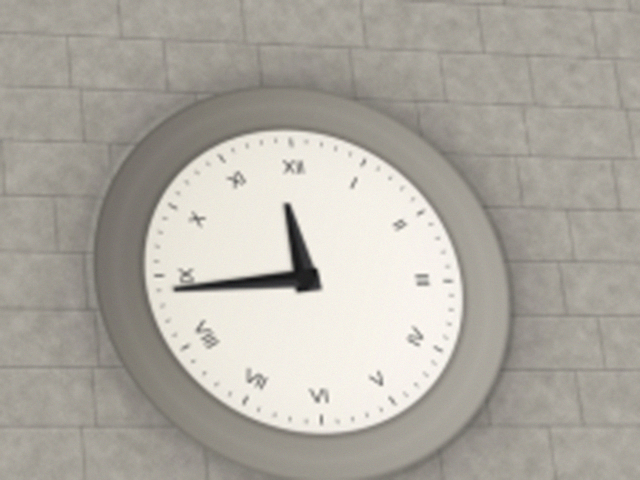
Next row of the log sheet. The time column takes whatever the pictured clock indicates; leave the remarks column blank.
11:44
